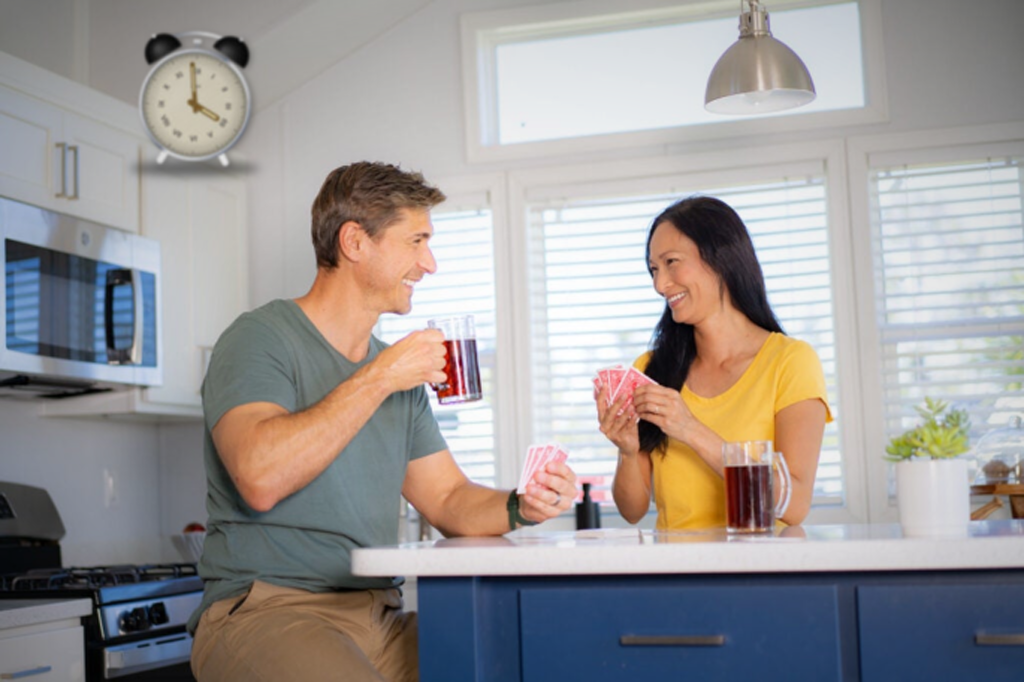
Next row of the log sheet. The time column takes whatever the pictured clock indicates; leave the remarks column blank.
3:59
